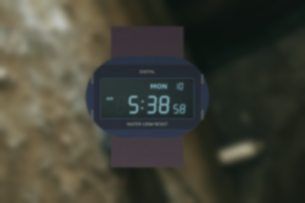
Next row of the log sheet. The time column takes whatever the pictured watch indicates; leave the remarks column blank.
5:38
